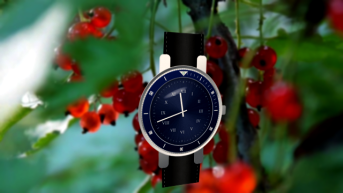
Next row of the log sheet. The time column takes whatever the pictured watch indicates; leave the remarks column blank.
11:42
